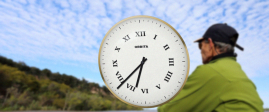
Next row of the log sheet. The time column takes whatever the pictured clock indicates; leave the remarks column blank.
6:38
